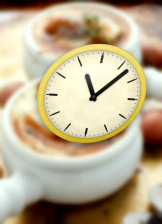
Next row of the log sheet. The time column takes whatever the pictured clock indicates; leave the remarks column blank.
11:07
